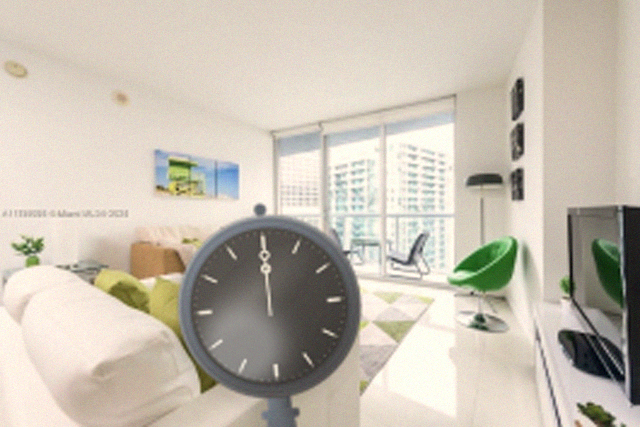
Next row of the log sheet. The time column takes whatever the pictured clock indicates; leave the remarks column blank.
12:00
